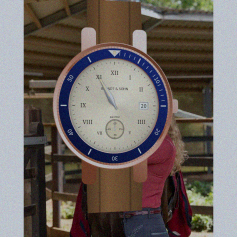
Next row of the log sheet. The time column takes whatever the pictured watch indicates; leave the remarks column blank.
10:55
